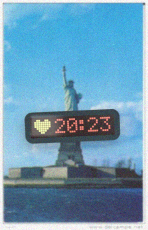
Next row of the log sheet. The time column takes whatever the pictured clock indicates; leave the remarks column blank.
20:23
